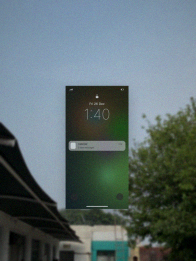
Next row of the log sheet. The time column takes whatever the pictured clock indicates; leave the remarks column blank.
1:40
